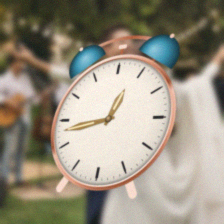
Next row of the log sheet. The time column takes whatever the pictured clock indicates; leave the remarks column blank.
12:43
